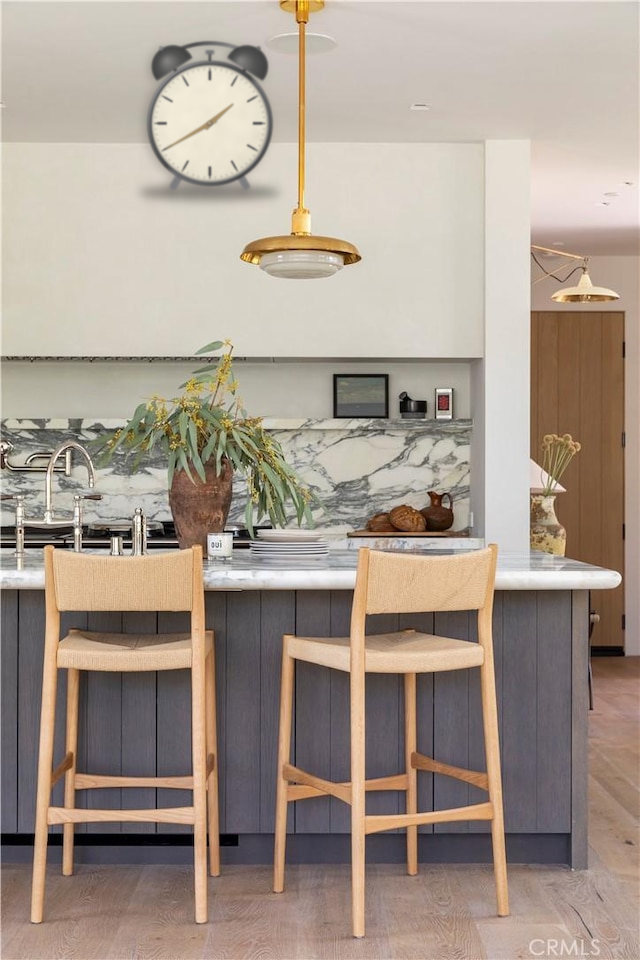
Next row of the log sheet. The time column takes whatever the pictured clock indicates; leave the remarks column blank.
1:40
